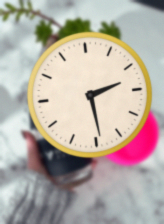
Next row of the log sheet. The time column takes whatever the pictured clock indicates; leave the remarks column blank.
2:29
